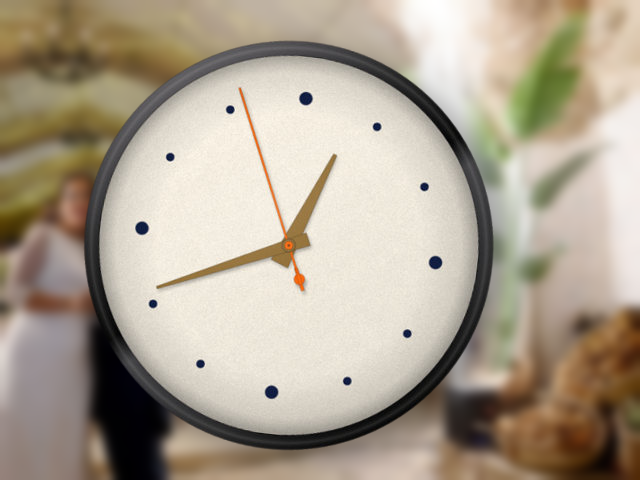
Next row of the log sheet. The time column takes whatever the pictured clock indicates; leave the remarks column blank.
12:40:56
